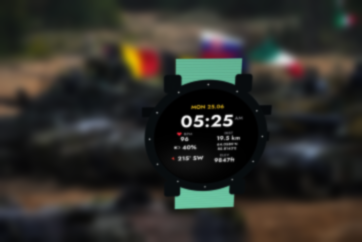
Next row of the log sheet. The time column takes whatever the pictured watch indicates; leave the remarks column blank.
5:25
